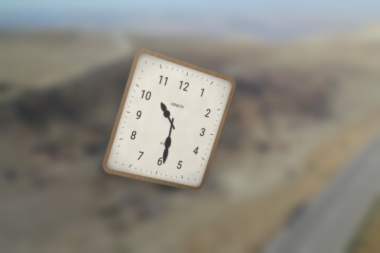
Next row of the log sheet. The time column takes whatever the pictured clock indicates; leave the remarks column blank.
10:29
